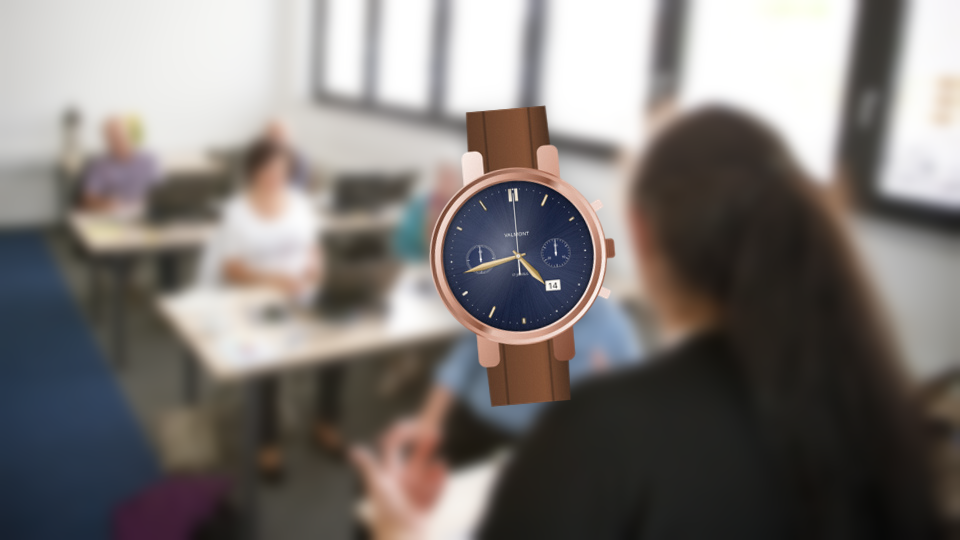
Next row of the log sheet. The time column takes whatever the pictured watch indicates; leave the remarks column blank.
4:43
